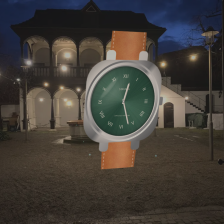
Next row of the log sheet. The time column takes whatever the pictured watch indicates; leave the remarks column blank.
12:27
